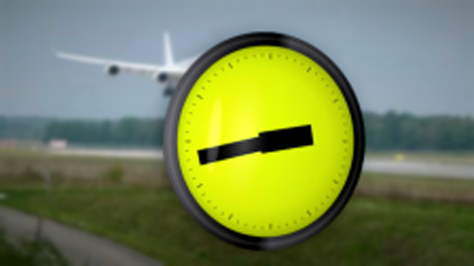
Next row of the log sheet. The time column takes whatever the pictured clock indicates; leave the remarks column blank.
2:43
